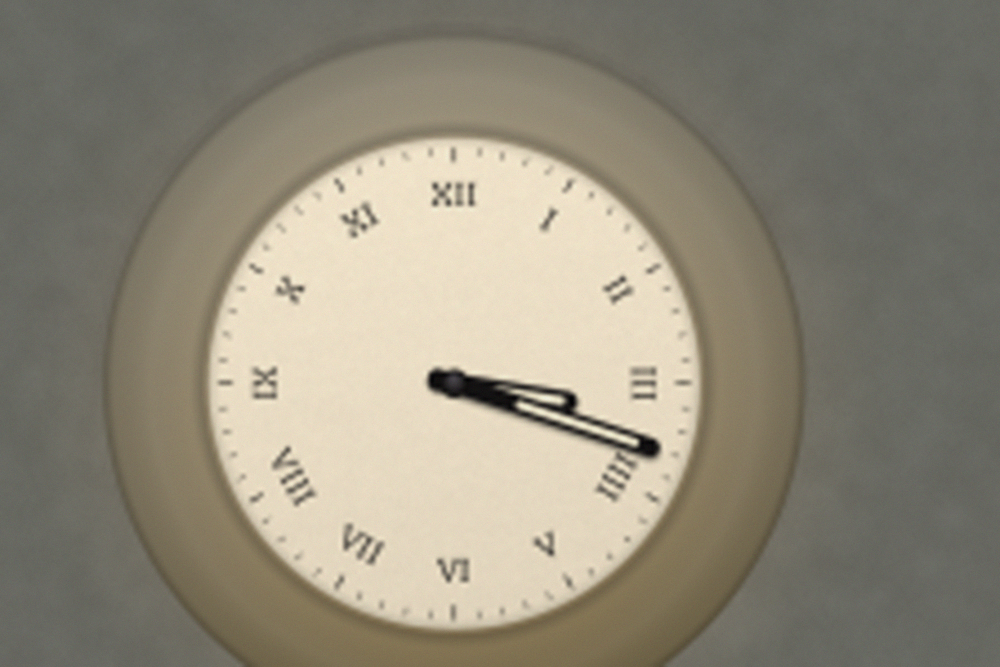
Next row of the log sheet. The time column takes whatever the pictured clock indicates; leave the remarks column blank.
3:18
